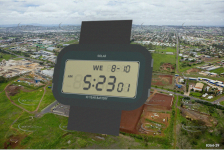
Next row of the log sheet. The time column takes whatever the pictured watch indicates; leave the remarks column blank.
5:23:01
